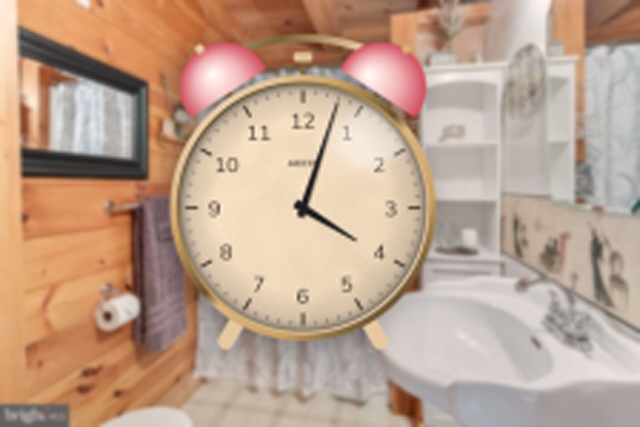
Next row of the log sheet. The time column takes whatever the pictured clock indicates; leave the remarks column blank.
4:03
